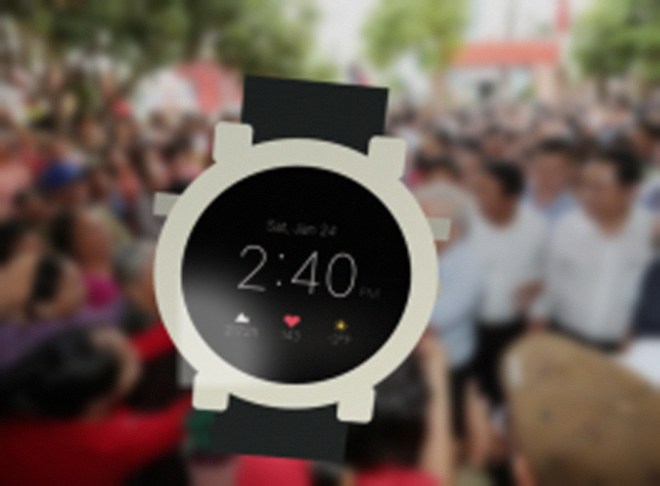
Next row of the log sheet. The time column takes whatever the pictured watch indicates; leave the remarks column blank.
2:40
